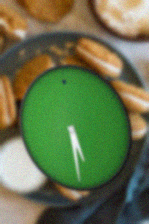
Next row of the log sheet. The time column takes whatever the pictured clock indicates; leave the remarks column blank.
5:30
